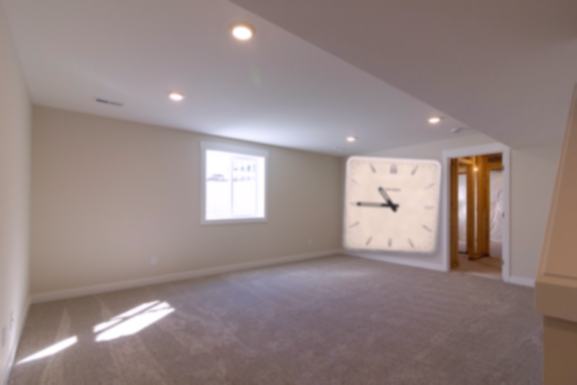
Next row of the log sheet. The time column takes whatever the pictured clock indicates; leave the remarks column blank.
10:45
